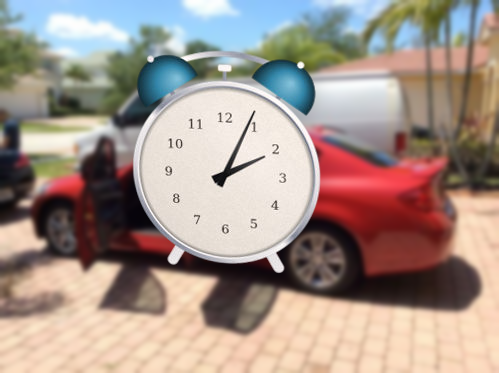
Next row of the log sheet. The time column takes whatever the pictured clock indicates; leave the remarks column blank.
2:04
